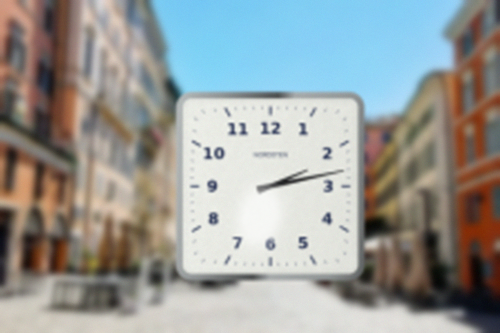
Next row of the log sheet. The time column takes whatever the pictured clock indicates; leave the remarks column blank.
2:13
